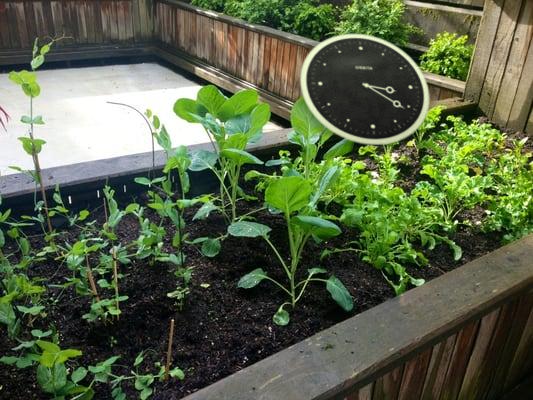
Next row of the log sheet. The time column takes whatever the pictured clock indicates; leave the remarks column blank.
3:21
